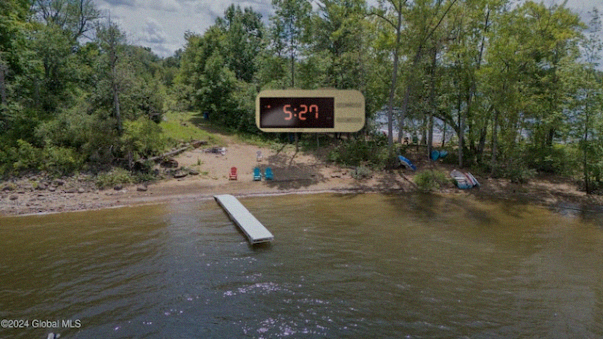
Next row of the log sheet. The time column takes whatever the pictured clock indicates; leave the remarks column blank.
5:27
